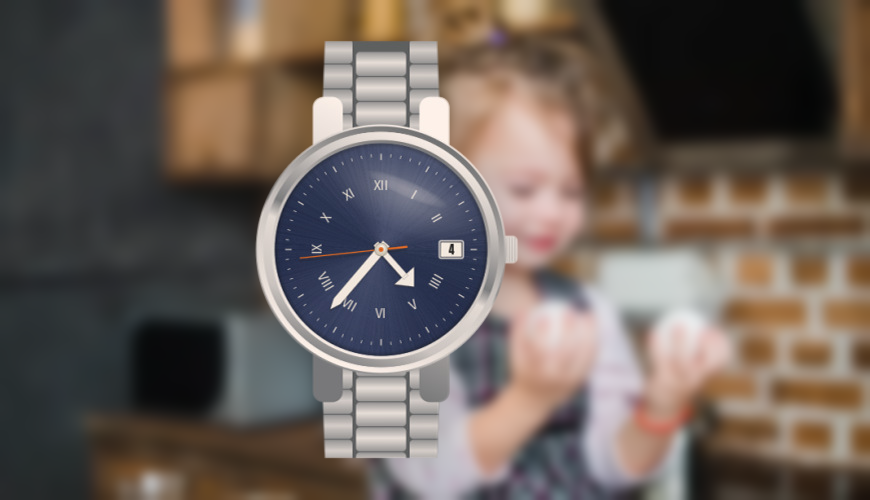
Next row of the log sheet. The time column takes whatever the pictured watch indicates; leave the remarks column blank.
4:36:44
